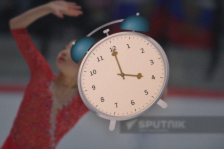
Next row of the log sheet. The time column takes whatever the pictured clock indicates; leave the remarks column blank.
4:00
